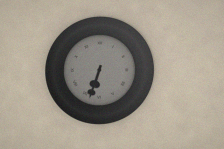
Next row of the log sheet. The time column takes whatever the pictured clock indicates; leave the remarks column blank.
6:33
